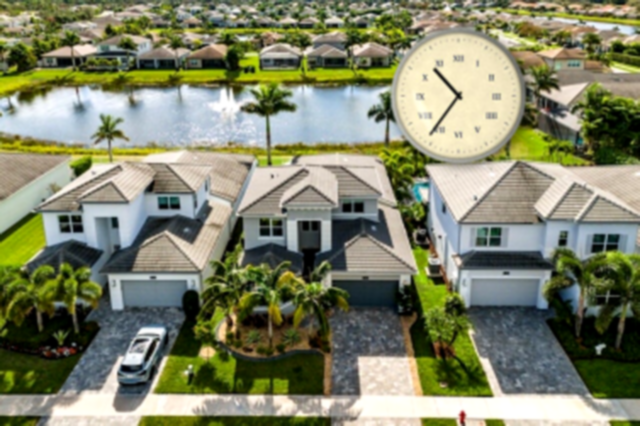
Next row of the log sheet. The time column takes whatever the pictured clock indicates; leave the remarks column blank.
10:36
